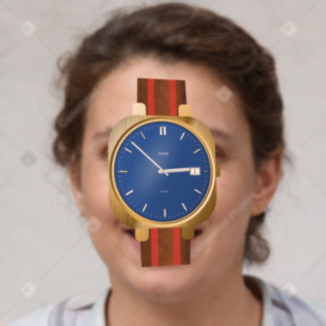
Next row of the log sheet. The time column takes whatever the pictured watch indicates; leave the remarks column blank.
2:52
